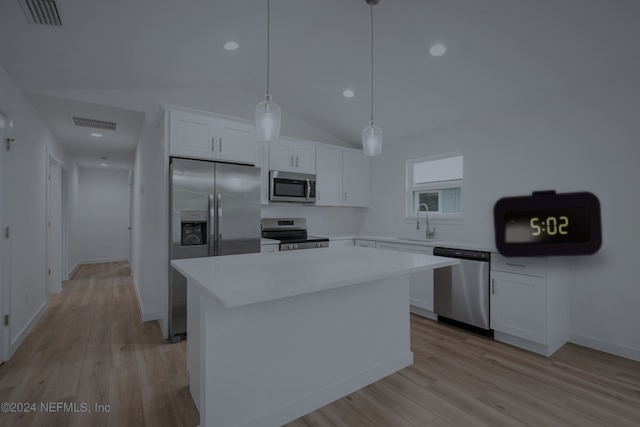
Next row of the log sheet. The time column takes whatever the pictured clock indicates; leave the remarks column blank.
5:02
